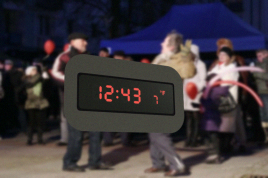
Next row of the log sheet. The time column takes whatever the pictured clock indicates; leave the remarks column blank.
12:43
